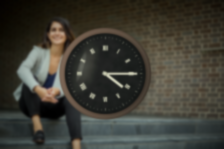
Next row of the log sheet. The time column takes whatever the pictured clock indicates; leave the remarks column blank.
4:15
